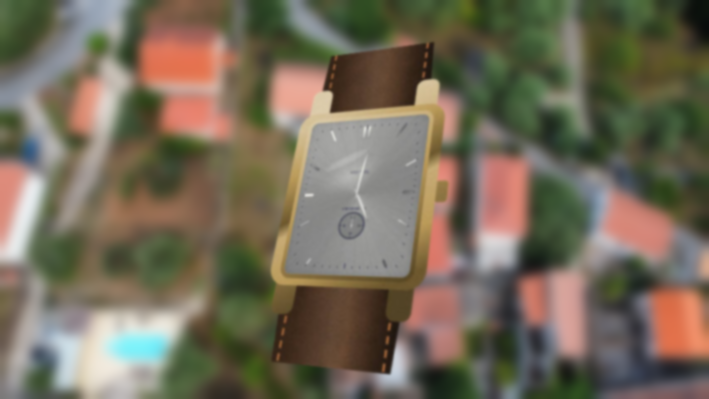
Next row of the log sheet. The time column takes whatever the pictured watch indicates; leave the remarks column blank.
5:01
